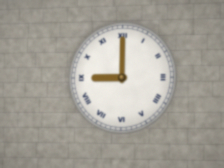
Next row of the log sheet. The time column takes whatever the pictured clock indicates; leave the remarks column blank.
9:00
